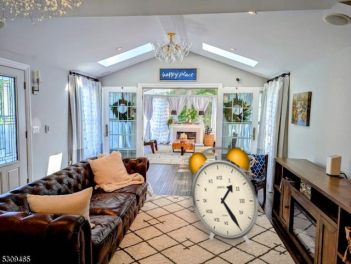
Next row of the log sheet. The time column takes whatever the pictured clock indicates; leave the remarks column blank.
1:25
